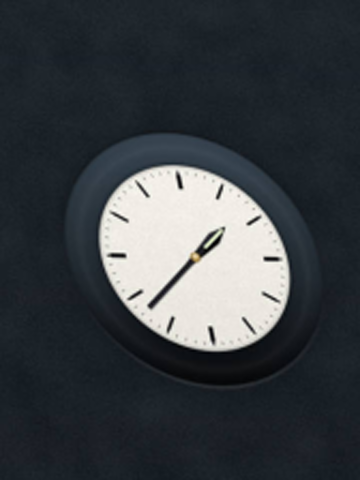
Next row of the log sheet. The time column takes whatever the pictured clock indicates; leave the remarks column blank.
1:38
